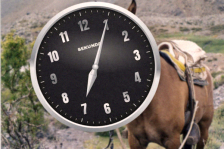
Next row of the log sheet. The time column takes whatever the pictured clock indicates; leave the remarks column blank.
7:05
